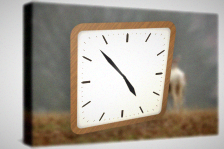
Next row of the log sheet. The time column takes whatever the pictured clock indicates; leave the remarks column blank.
4:53
